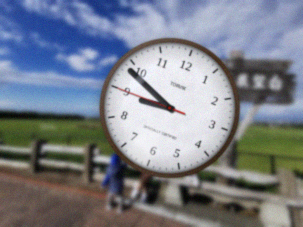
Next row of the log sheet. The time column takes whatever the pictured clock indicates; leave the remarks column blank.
8:48:45
